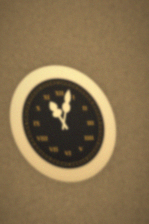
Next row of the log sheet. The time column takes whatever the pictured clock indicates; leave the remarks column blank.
11:03
